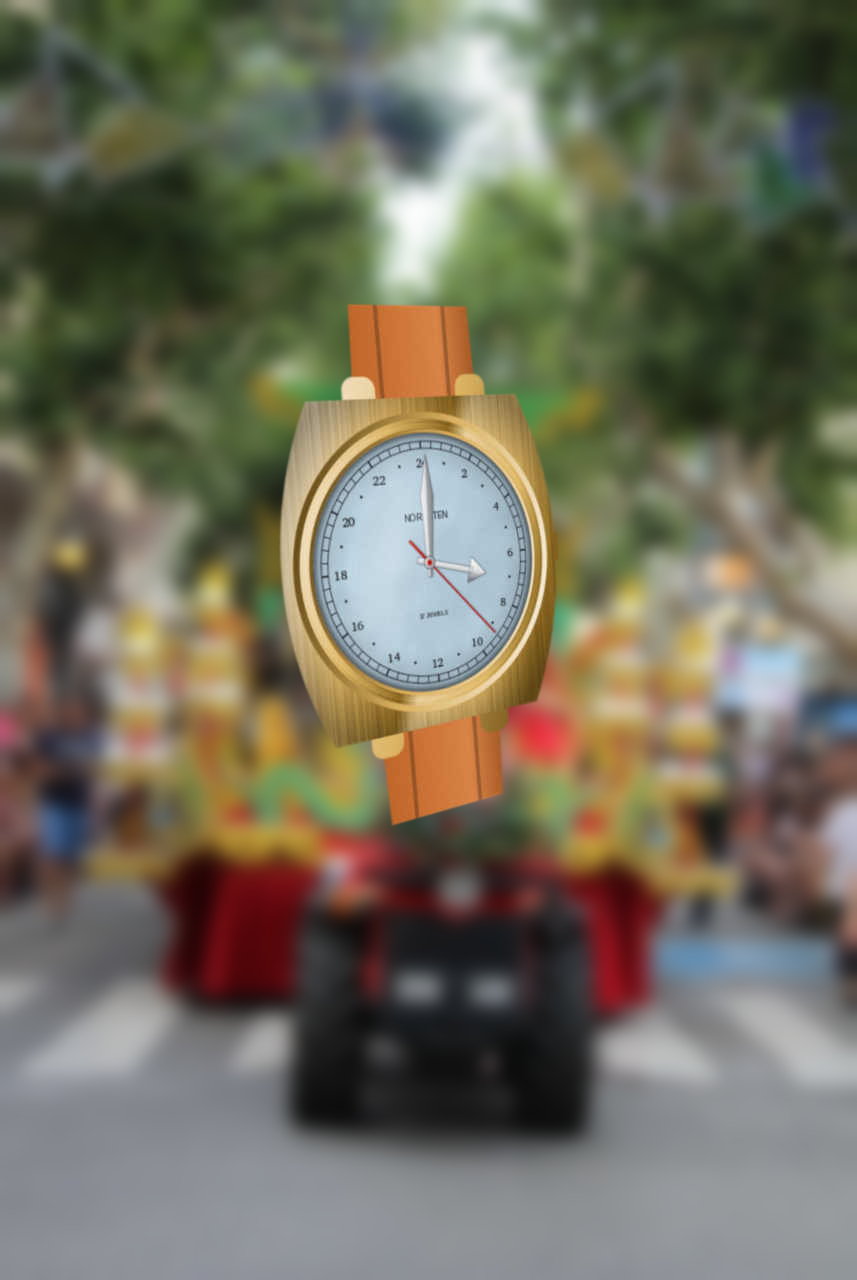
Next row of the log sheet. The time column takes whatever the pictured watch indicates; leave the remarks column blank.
7:00:23
